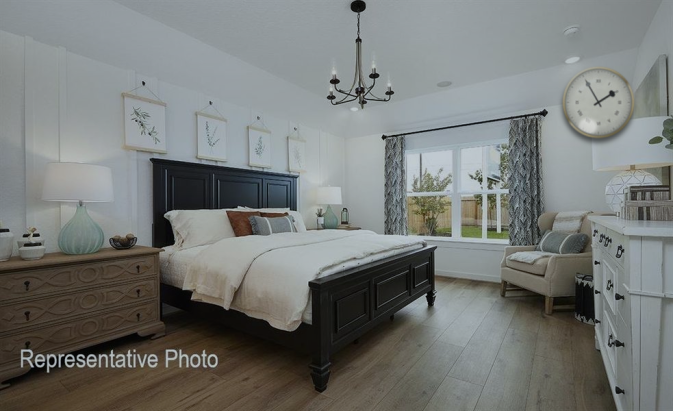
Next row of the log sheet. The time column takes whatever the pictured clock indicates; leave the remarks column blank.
1:55
